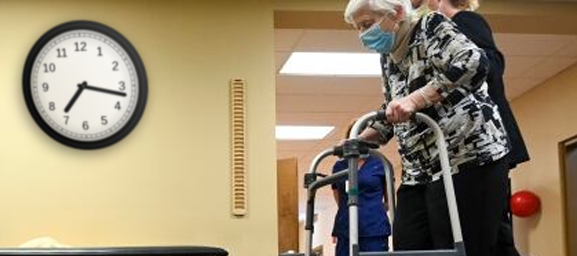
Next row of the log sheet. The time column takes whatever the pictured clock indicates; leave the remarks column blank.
7:17
